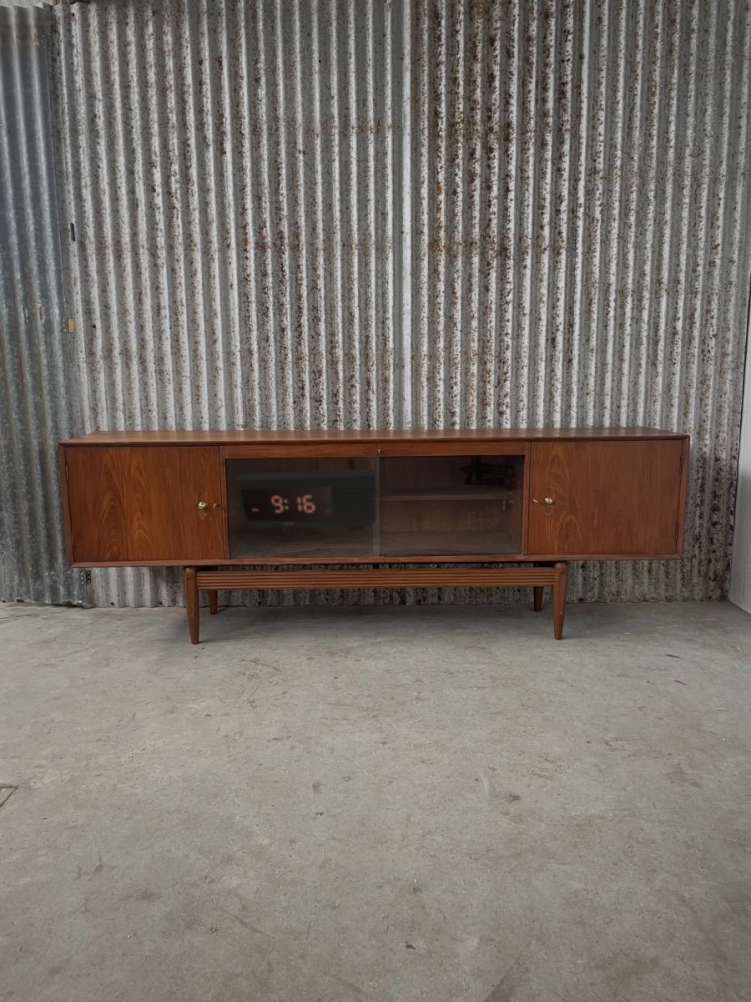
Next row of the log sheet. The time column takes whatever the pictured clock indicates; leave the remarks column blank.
9:16
